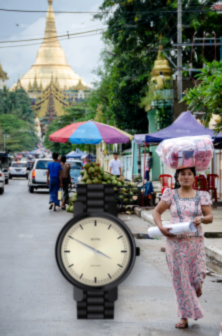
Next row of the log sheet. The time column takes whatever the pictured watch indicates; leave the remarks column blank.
3:50
